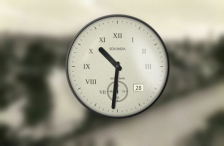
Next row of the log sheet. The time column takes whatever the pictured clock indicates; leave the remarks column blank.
10:31
